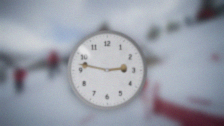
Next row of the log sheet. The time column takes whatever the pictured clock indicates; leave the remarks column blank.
2:47
